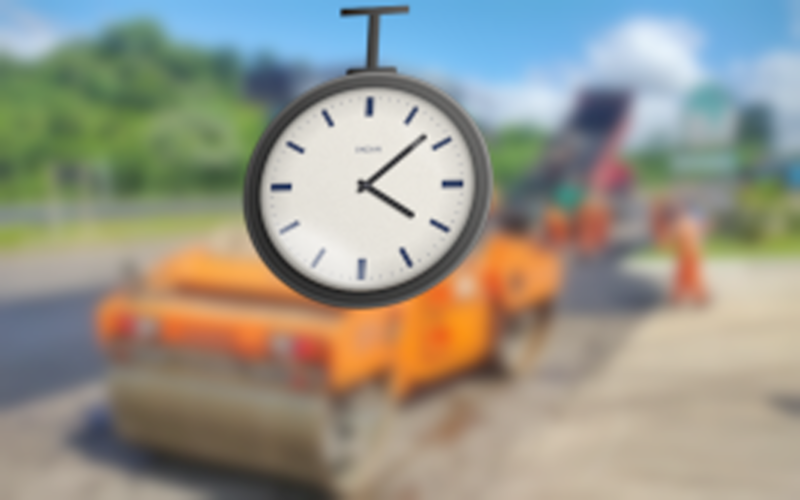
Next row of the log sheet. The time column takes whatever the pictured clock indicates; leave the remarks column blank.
4:08
